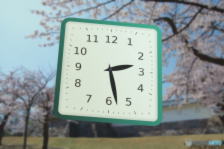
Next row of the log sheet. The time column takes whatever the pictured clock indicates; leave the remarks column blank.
2:28
